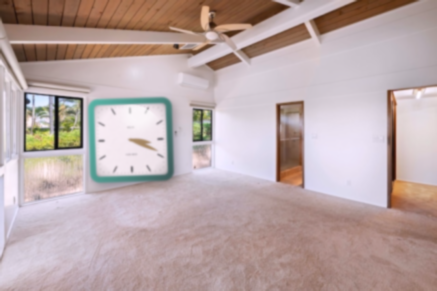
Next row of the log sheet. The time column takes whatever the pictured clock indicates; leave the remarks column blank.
3:19
